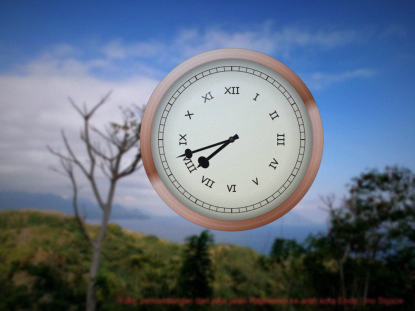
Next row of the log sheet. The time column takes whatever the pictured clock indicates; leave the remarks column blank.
7:42
